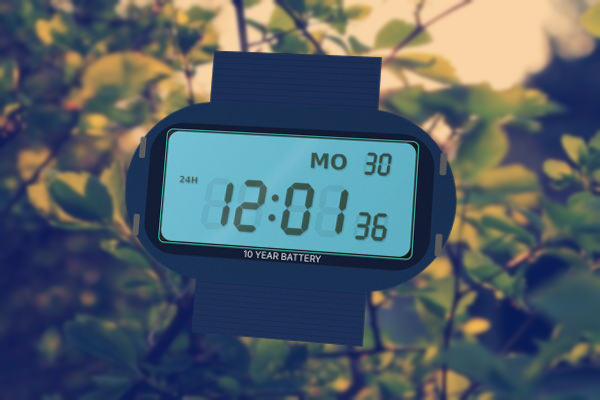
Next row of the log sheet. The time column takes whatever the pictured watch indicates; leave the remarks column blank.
12:01:36
